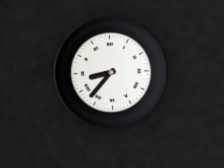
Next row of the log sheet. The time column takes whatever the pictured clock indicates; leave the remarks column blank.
8:37
